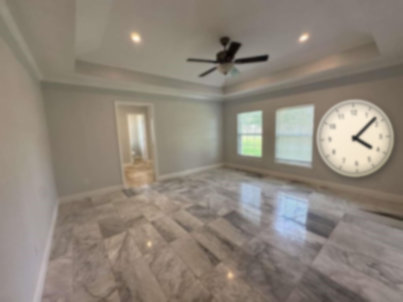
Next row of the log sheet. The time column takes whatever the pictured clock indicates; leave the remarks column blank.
4:08
